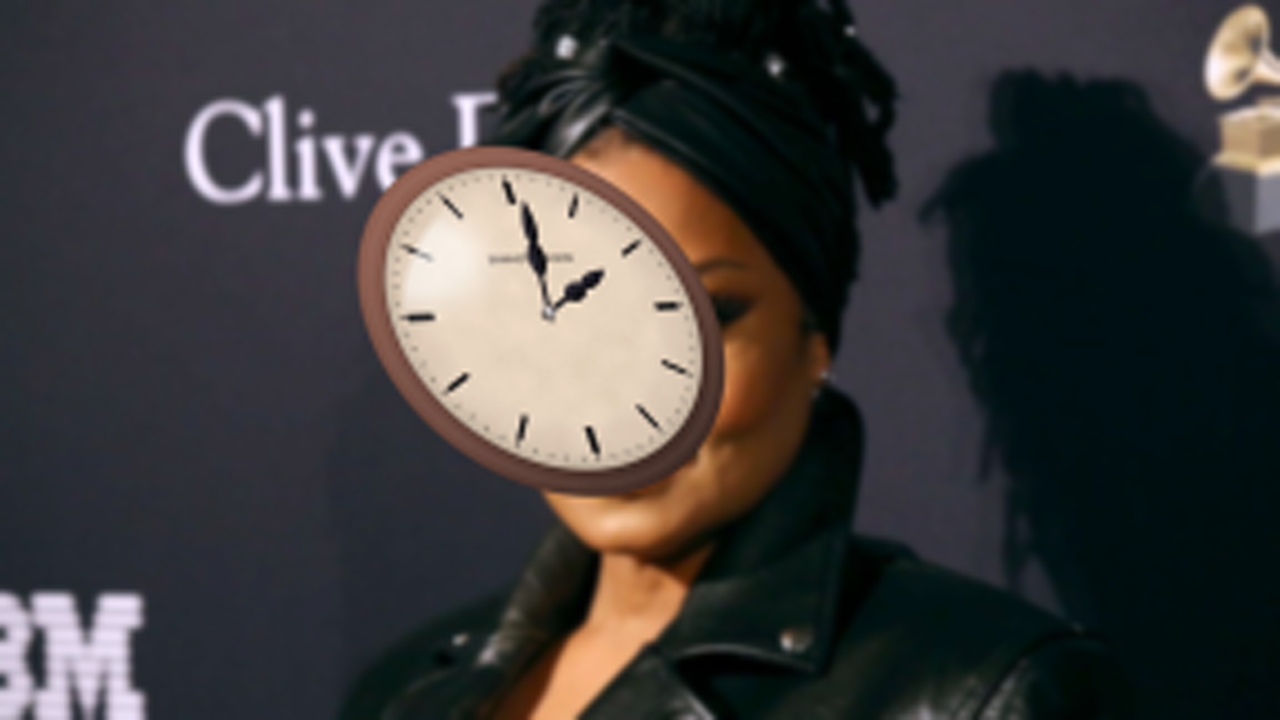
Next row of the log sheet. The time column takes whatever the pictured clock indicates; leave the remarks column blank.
2:01
